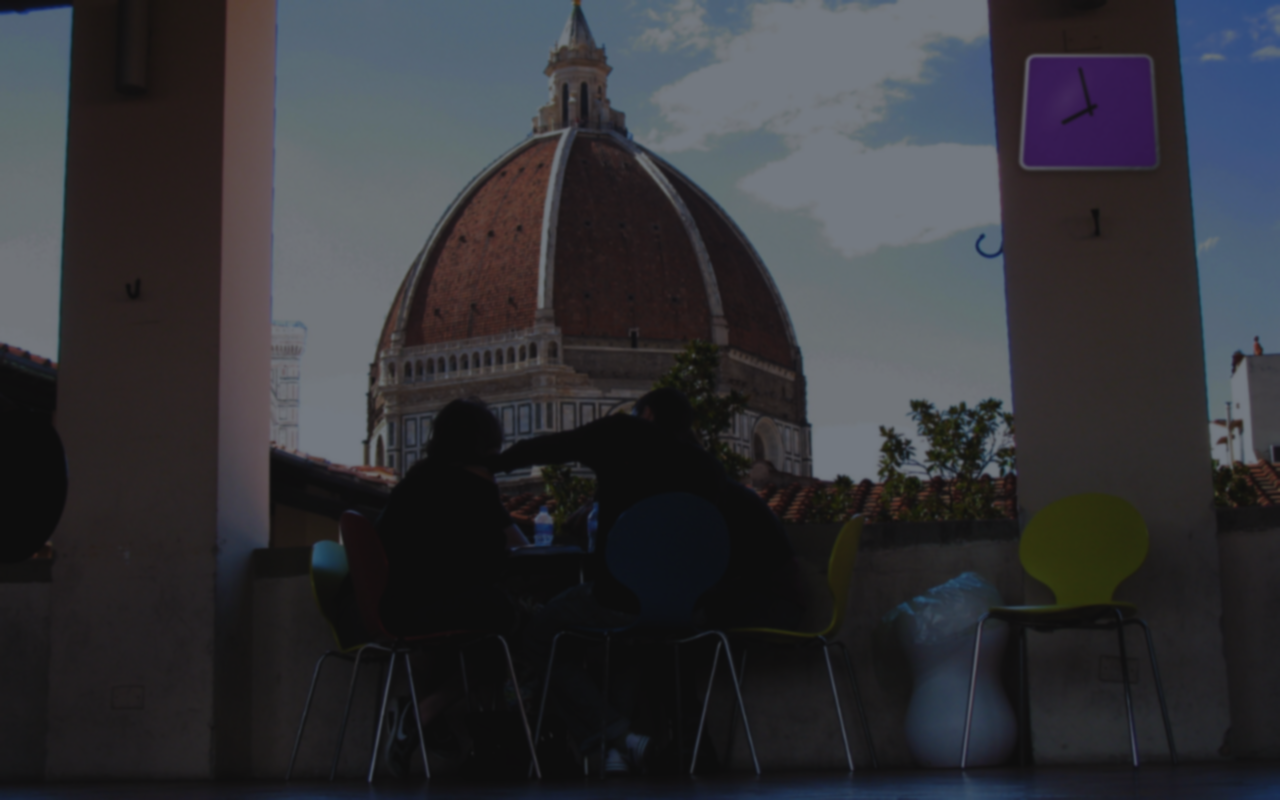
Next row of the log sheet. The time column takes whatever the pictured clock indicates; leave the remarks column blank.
7:58
